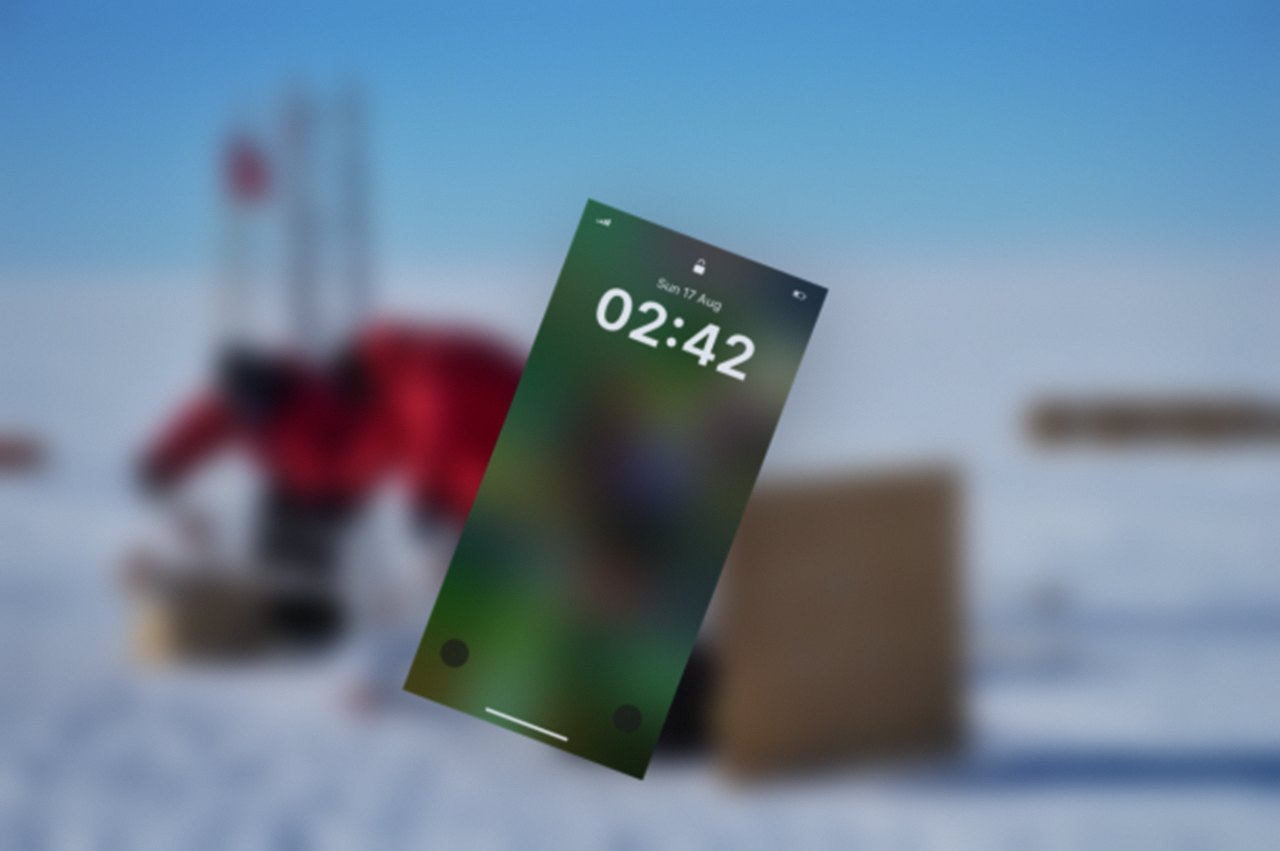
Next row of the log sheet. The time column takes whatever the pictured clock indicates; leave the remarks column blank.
2:42
